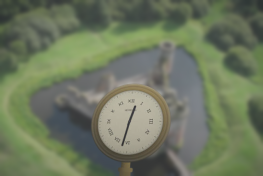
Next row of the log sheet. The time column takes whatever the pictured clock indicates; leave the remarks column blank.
12:32
